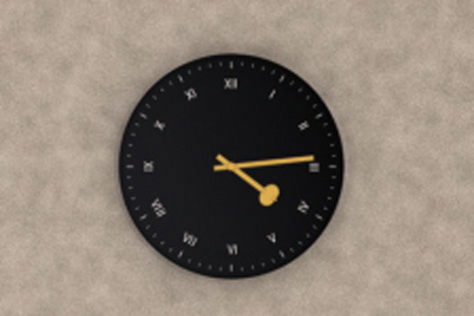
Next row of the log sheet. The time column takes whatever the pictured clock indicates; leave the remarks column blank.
4:14
